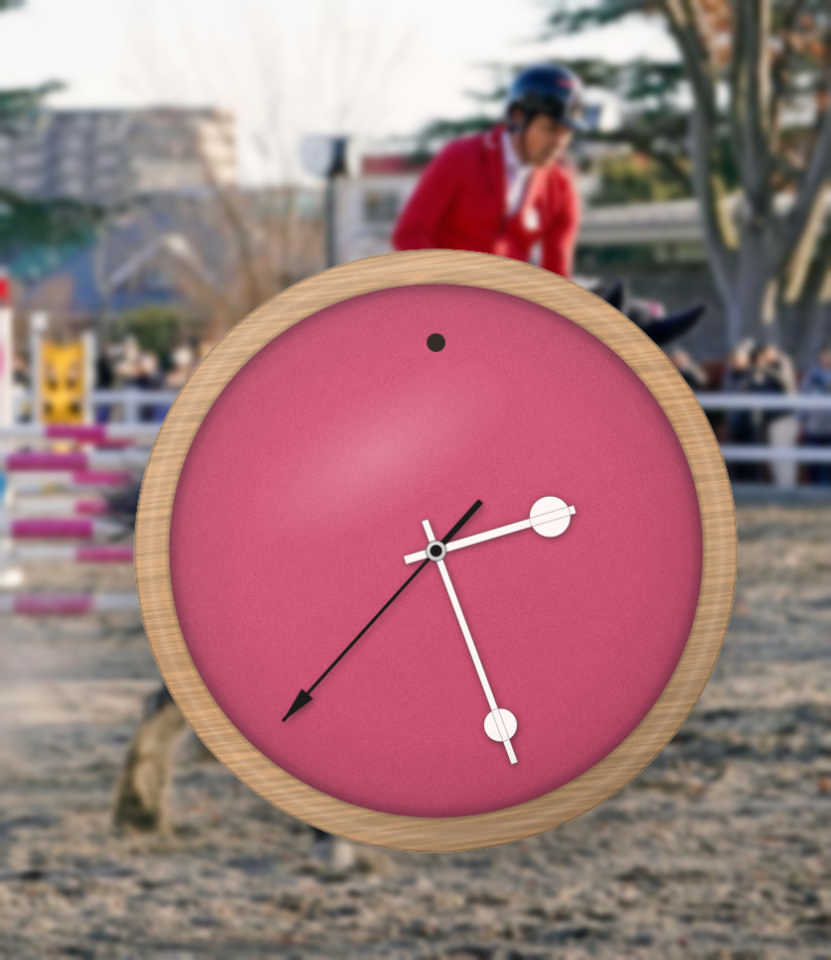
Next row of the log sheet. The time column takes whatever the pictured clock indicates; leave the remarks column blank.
2:26:37
